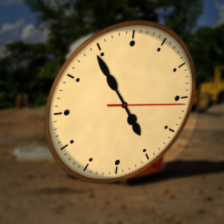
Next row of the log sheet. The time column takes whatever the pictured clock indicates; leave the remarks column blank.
4:54:16
